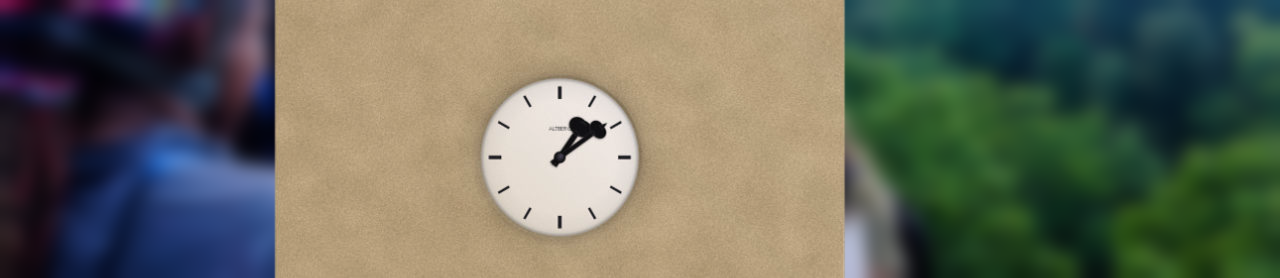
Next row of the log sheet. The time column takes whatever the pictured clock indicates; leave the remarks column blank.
1:09
